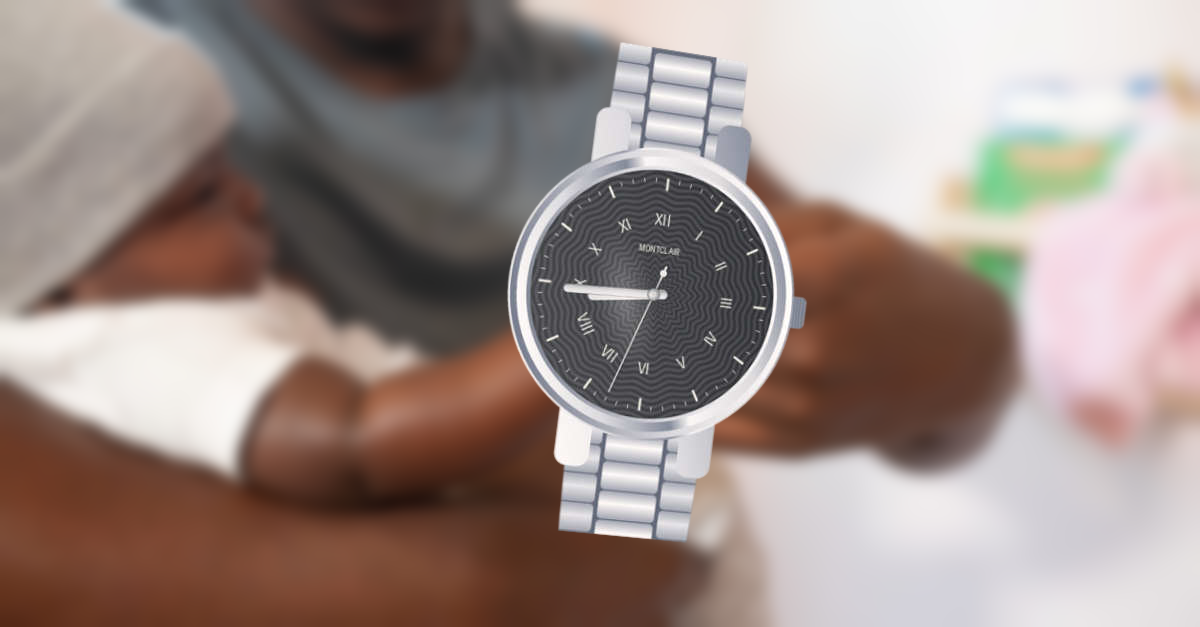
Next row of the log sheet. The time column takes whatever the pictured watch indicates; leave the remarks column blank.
8:44:33
